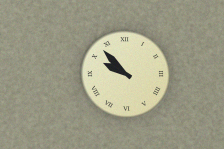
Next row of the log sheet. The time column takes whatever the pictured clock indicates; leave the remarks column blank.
9:53
